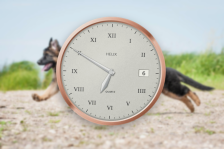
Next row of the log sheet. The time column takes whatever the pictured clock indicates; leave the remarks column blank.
6:50
